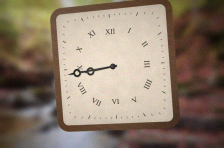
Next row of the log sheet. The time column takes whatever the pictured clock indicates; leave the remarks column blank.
8:44
